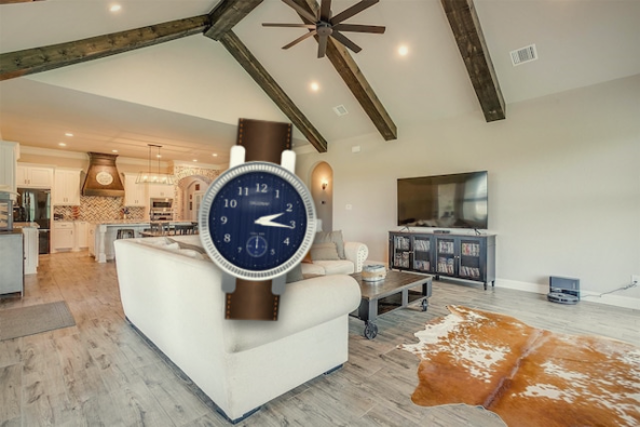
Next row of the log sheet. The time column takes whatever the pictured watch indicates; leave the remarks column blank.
2:16
